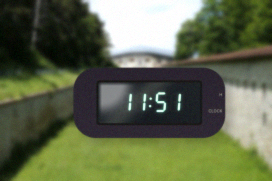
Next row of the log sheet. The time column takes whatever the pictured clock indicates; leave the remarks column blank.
11:51
